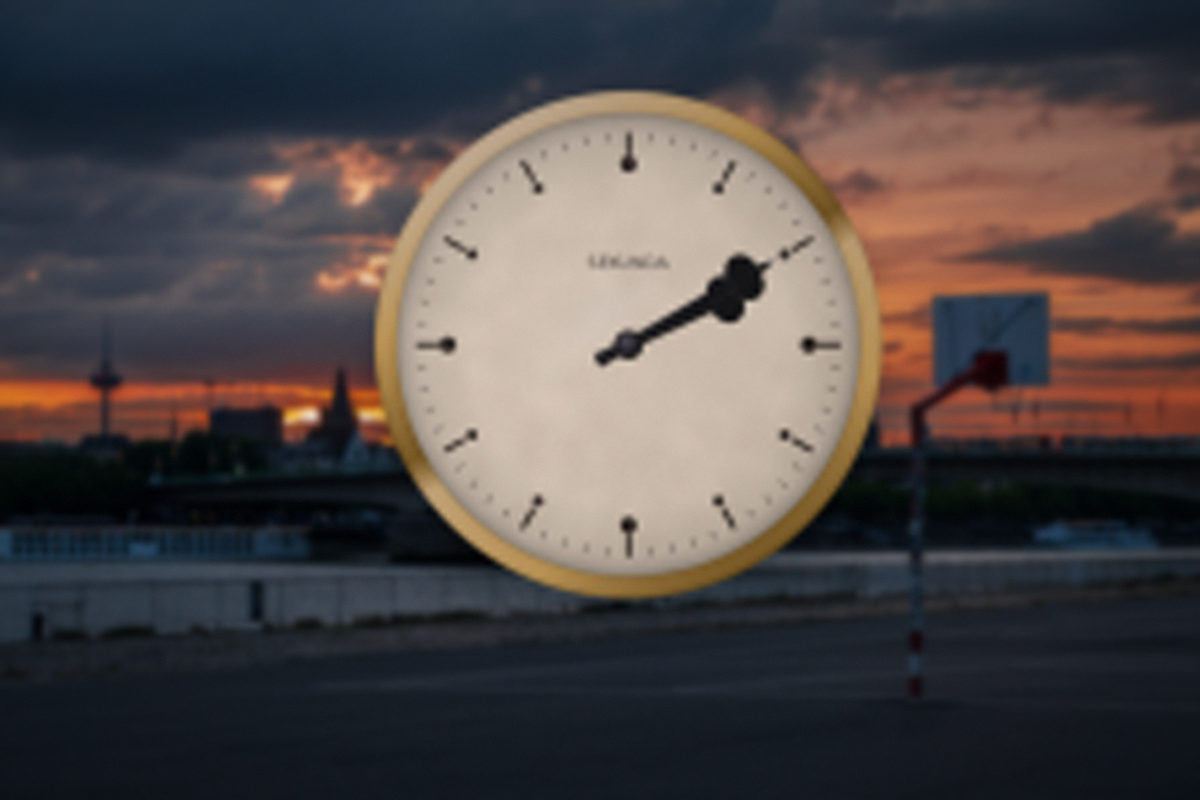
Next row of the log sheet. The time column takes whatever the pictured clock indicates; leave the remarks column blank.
2:10
